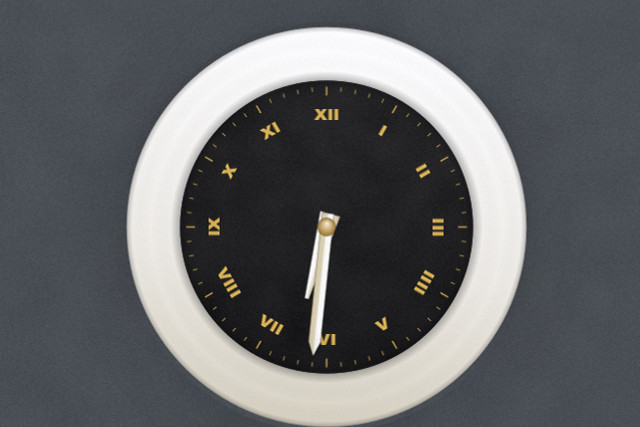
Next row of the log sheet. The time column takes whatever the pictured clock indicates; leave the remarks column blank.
6:31
